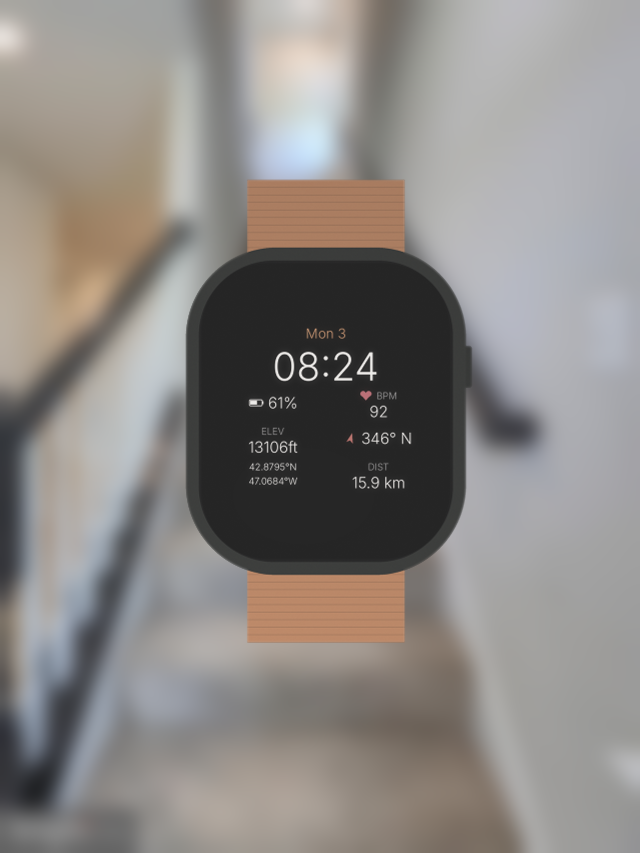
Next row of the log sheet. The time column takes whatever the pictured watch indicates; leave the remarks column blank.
8:24
